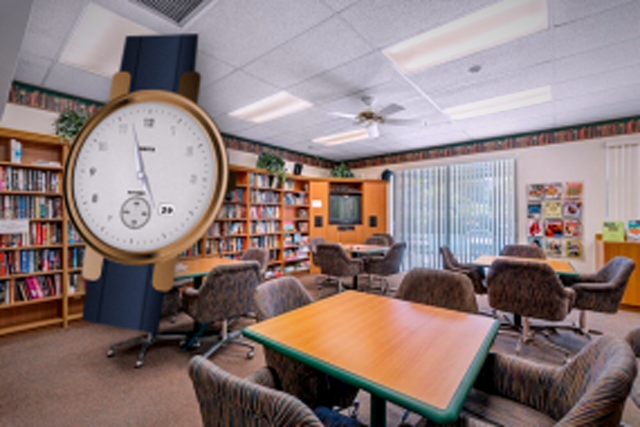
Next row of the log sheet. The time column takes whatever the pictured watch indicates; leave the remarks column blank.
4:57
